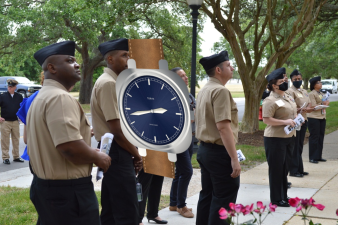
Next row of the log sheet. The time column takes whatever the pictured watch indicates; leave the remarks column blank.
2:43
